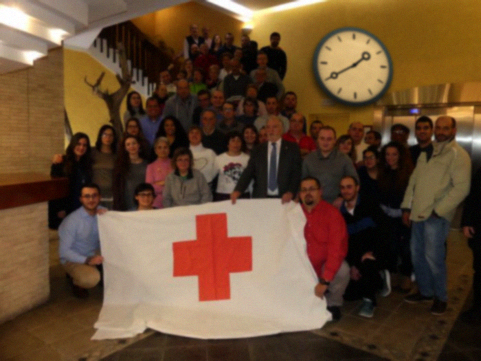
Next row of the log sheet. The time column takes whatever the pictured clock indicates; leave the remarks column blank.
1:40
